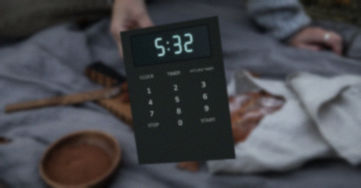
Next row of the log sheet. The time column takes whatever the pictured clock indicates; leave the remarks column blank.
5:32
